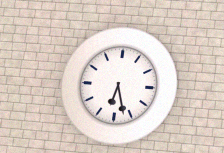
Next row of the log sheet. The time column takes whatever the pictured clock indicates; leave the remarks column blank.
6:27
